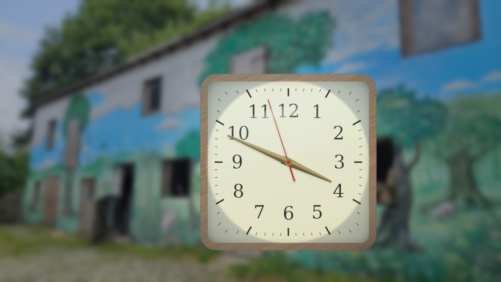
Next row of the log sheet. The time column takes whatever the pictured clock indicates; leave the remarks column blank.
3:48:57
